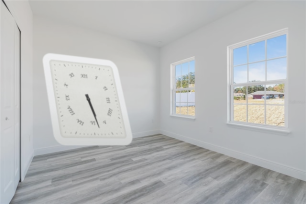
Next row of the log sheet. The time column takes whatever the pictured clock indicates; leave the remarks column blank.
5:28
